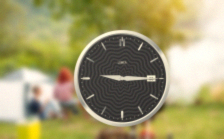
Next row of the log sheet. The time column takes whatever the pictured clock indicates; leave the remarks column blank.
9:15
